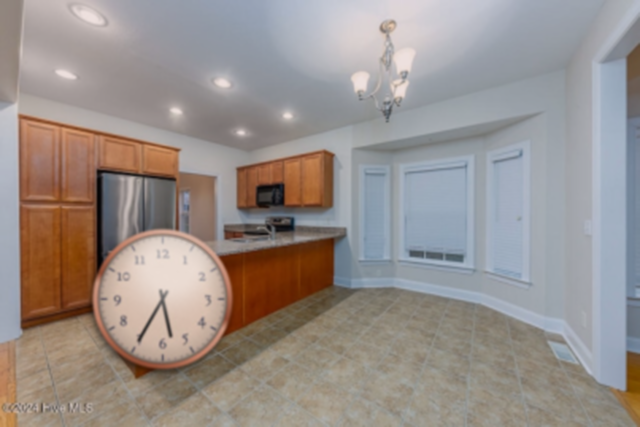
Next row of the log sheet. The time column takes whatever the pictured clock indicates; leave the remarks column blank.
5:35
